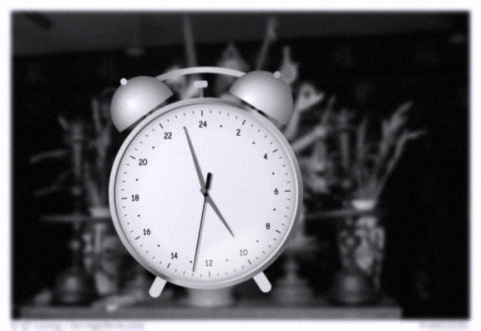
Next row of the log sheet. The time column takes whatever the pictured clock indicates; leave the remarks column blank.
9:57:32
